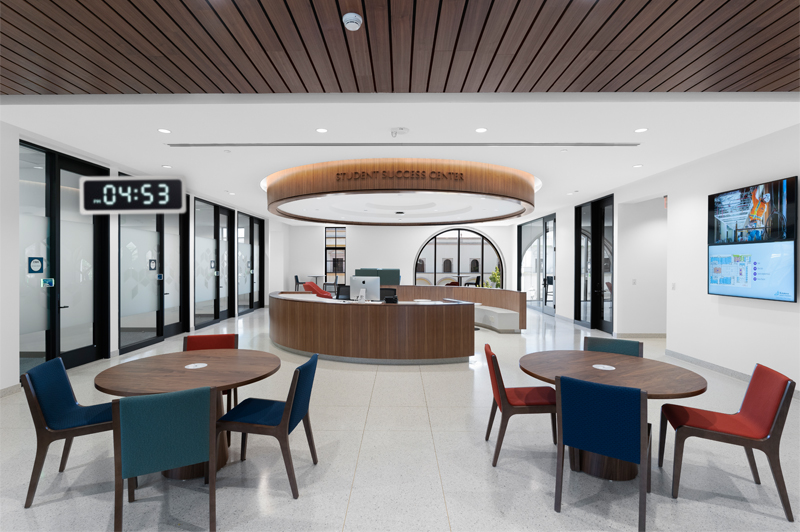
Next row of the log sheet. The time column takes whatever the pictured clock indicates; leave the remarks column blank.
4:53
